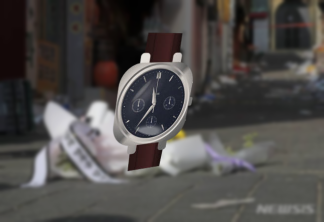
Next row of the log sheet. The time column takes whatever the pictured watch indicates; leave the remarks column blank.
11:36
